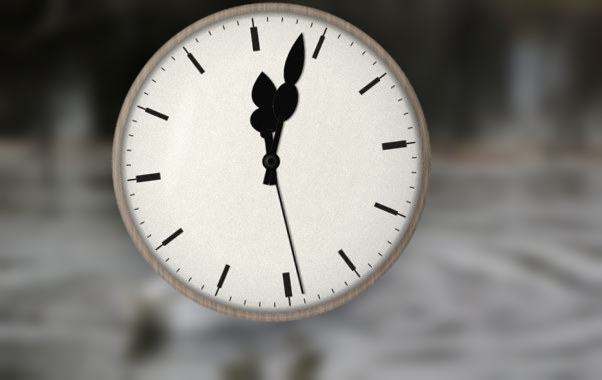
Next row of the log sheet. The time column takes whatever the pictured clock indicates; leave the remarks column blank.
12:03:29
